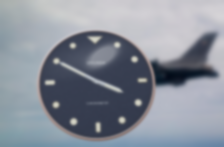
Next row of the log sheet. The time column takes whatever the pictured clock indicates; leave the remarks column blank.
3:50
